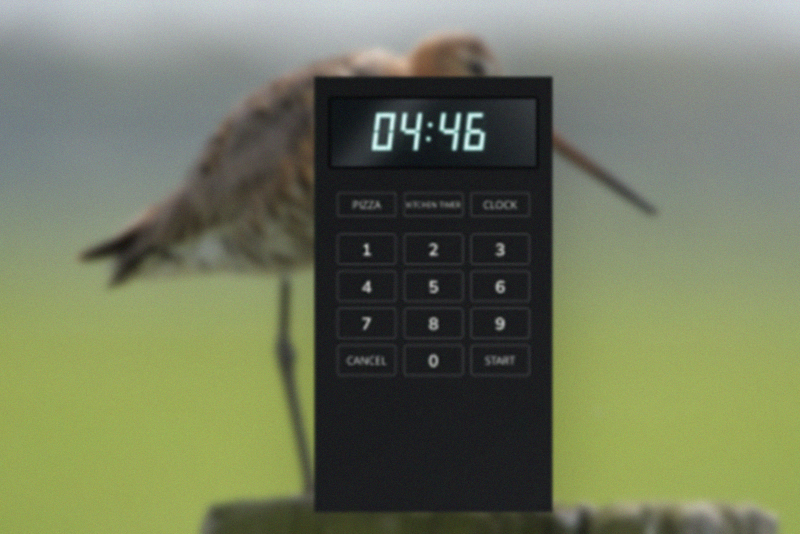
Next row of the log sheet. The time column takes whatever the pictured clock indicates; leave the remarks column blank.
4:46
